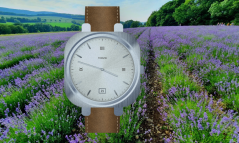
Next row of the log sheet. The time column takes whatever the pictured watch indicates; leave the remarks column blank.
3:48
